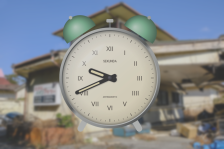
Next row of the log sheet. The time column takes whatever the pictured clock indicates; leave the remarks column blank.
9:41
